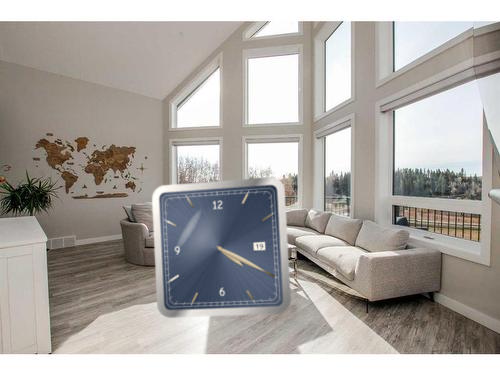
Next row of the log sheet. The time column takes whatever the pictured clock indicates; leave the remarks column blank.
4:20
